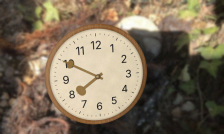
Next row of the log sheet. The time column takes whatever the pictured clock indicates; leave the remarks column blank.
7:50
